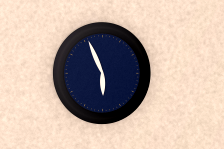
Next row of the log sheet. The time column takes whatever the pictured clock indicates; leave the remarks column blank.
5:56
